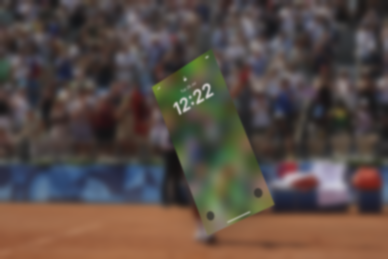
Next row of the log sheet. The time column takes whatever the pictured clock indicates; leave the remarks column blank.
12:22
